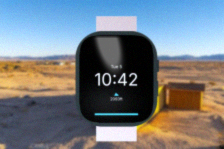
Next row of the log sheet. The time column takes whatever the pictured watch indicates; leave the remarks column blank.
10:42
